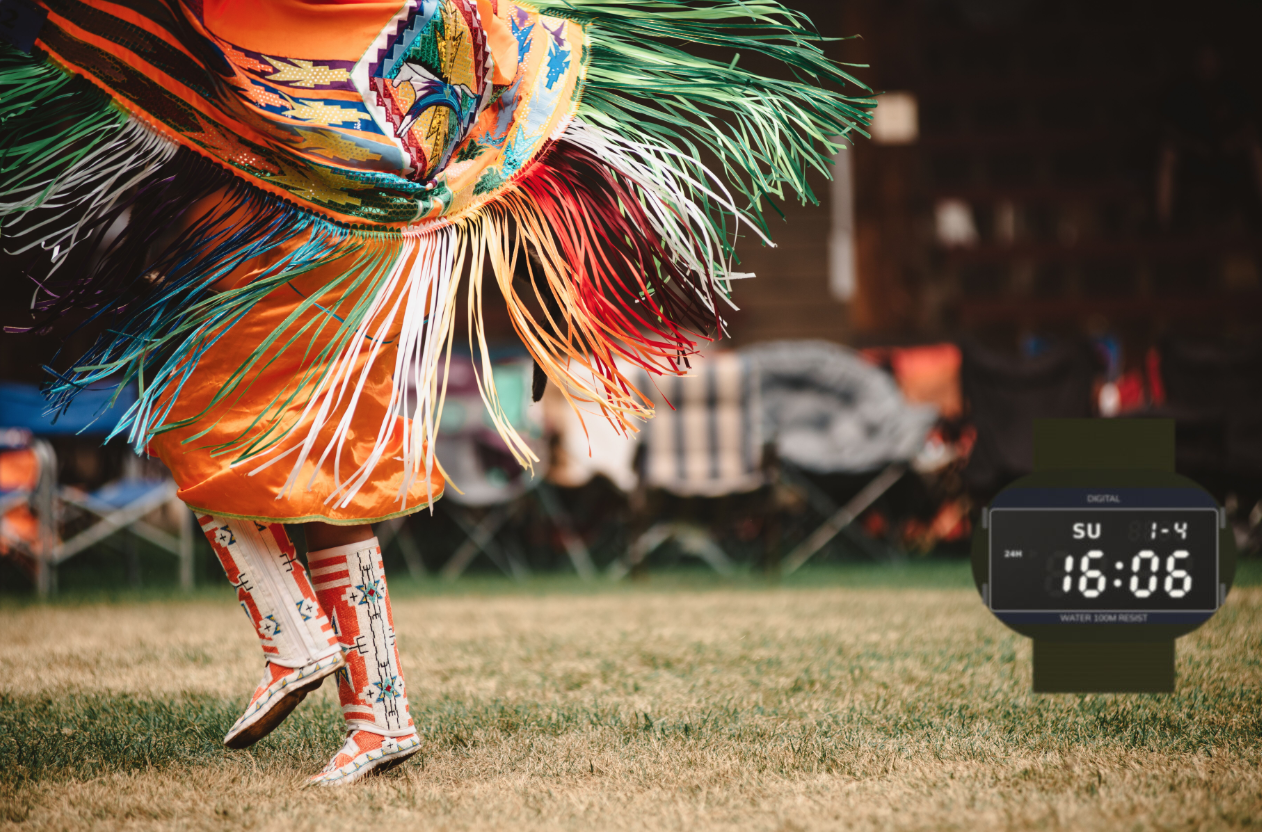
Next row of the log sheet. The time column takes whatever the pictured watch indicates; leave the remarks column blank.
16:06
